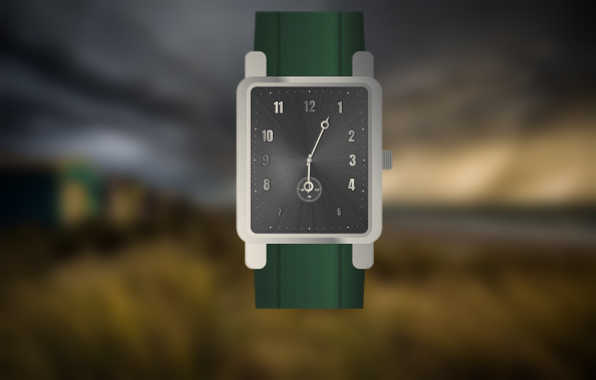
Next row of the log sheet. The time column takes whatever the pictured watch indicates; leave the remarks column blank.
6:04
